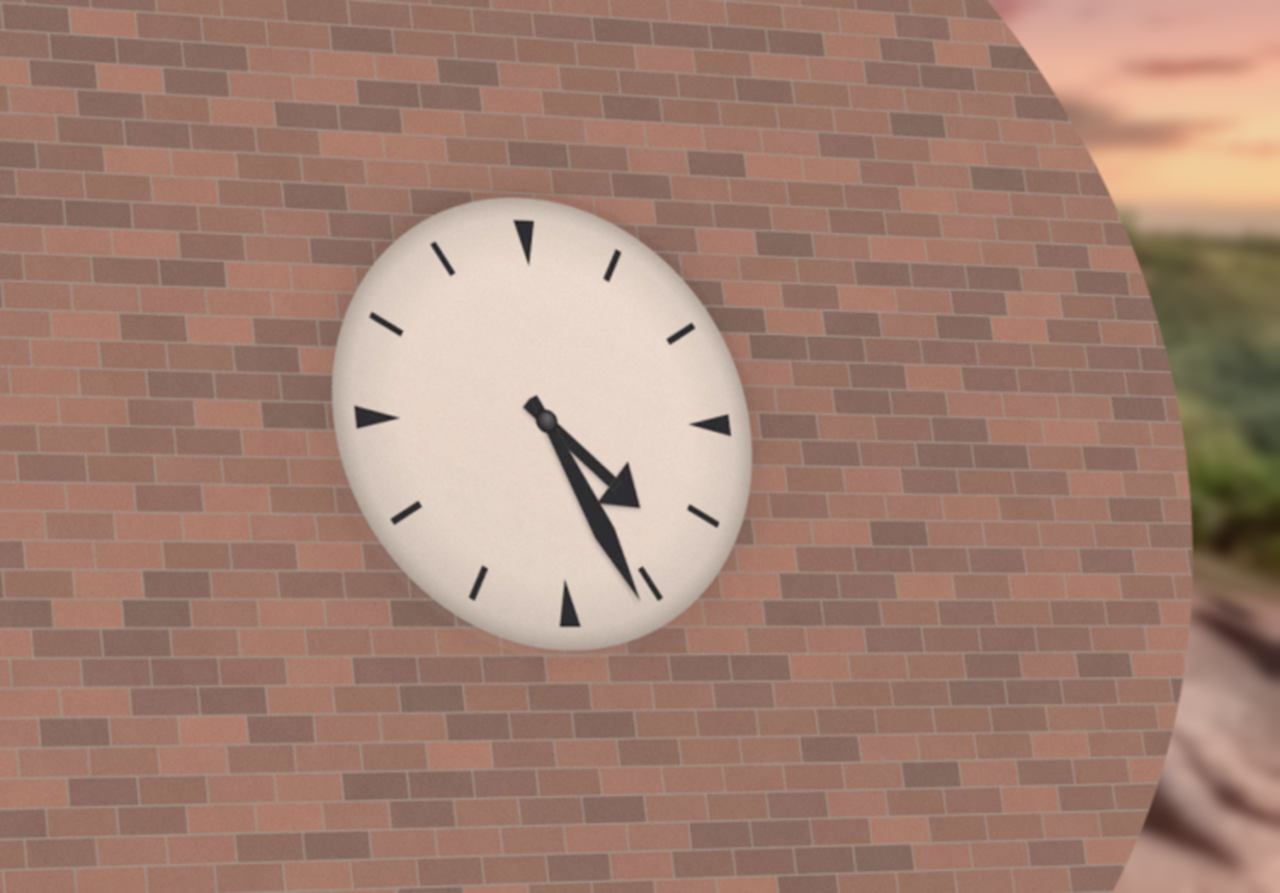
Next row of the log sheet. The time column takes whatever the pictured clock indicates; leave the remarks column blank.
4:26
